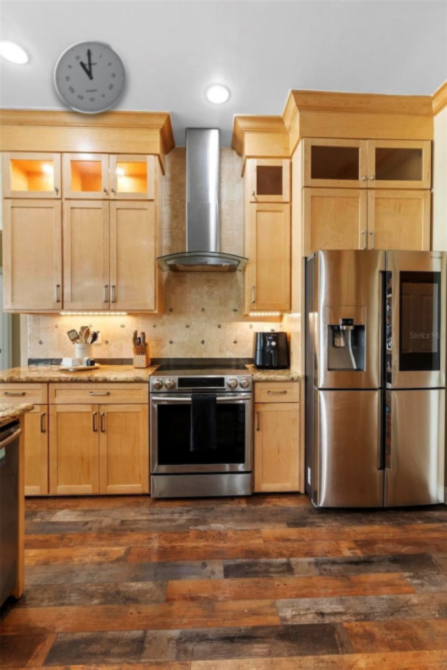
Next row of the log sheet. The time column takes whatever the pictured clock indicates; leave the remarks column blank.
11:00
